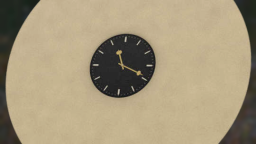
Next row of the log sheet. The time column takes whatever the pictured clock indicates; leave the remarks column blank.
11:19
